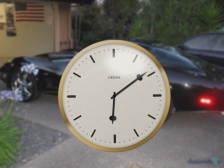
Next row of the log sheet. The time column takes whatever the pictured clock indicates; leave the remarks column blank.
6:09
